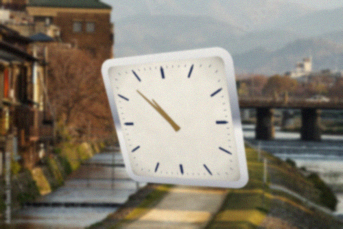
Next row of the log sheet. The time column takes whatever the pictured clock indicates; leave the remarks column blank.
10:53
